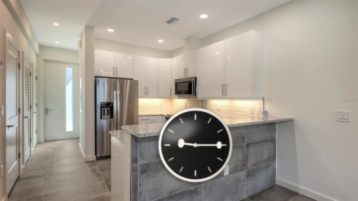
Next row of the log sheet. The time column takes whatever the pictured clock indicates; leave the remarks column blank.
9:15
